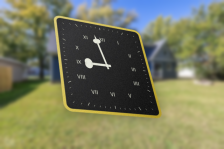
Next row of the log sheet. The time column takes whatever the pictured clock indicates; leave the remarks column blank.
8:58
